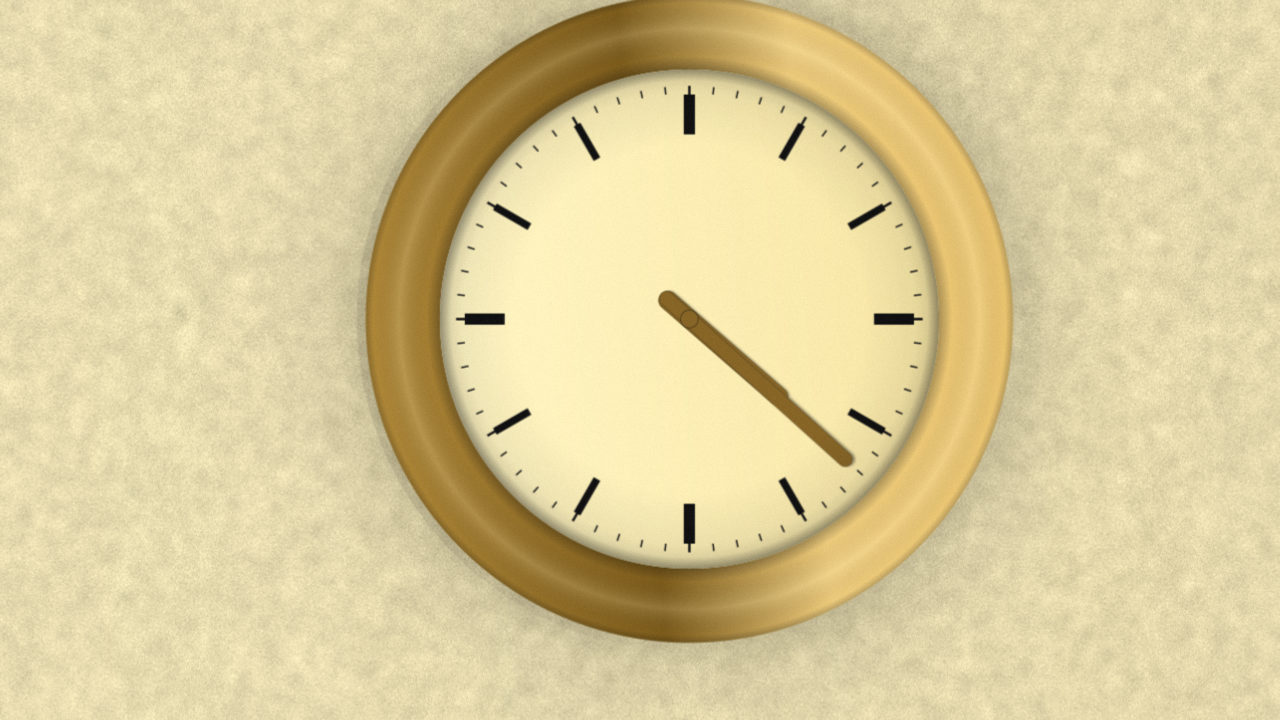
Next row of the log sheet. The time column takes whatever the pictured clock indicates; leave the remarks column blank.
4:22
